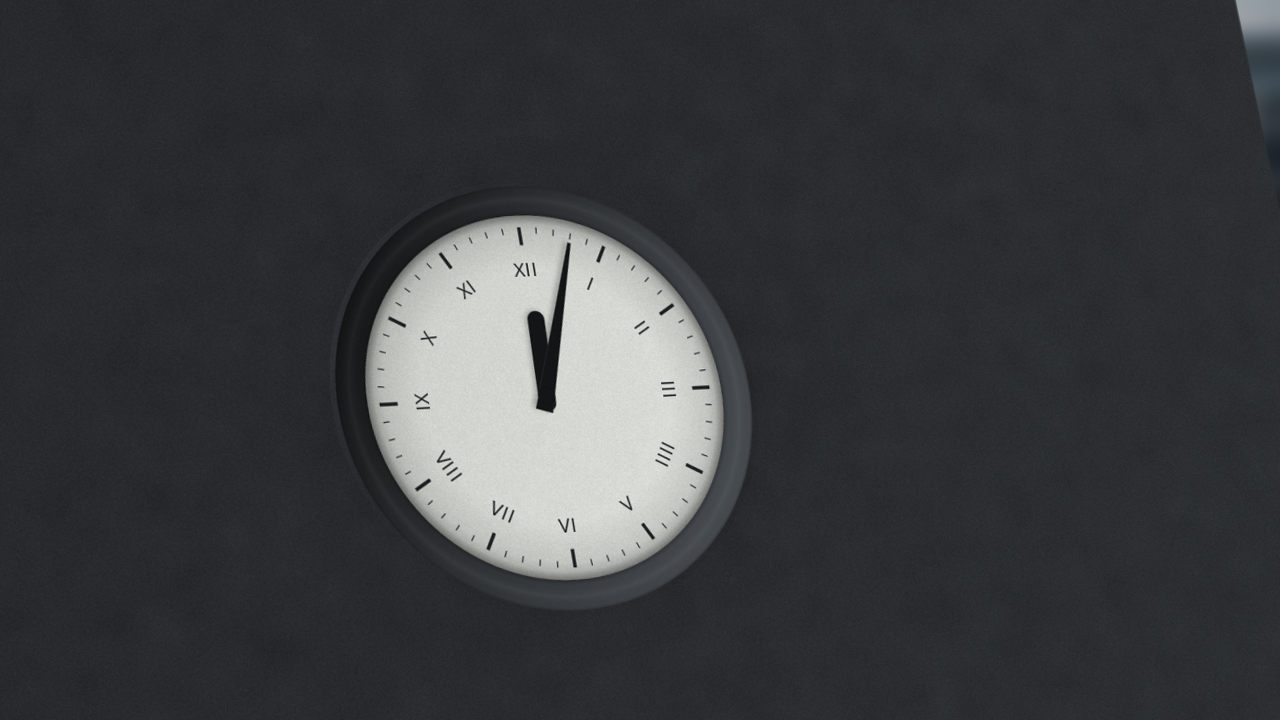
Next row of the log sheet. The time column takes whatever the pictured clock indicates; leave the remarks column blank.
12:03
